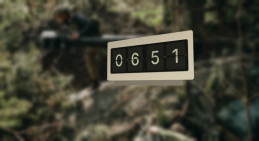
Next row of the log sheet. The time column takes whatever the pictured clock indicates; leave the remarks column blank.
6:51
